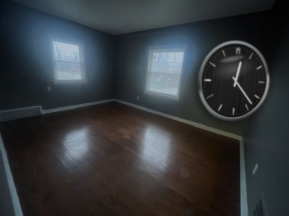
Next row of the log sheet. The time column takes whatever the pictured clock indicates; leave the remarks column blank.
12:23
